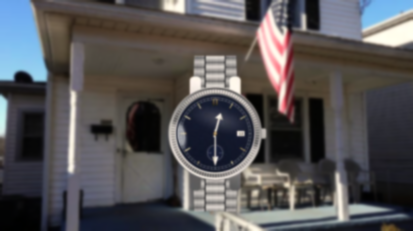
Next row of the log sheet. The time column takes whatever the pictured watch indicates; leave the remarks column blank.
12:30
